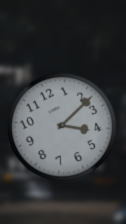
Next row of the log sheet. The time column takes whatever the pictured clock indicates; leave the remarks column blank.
4:12
